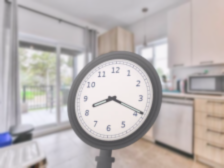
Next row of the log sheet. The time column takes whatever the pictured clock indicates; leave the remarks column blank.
8:19
